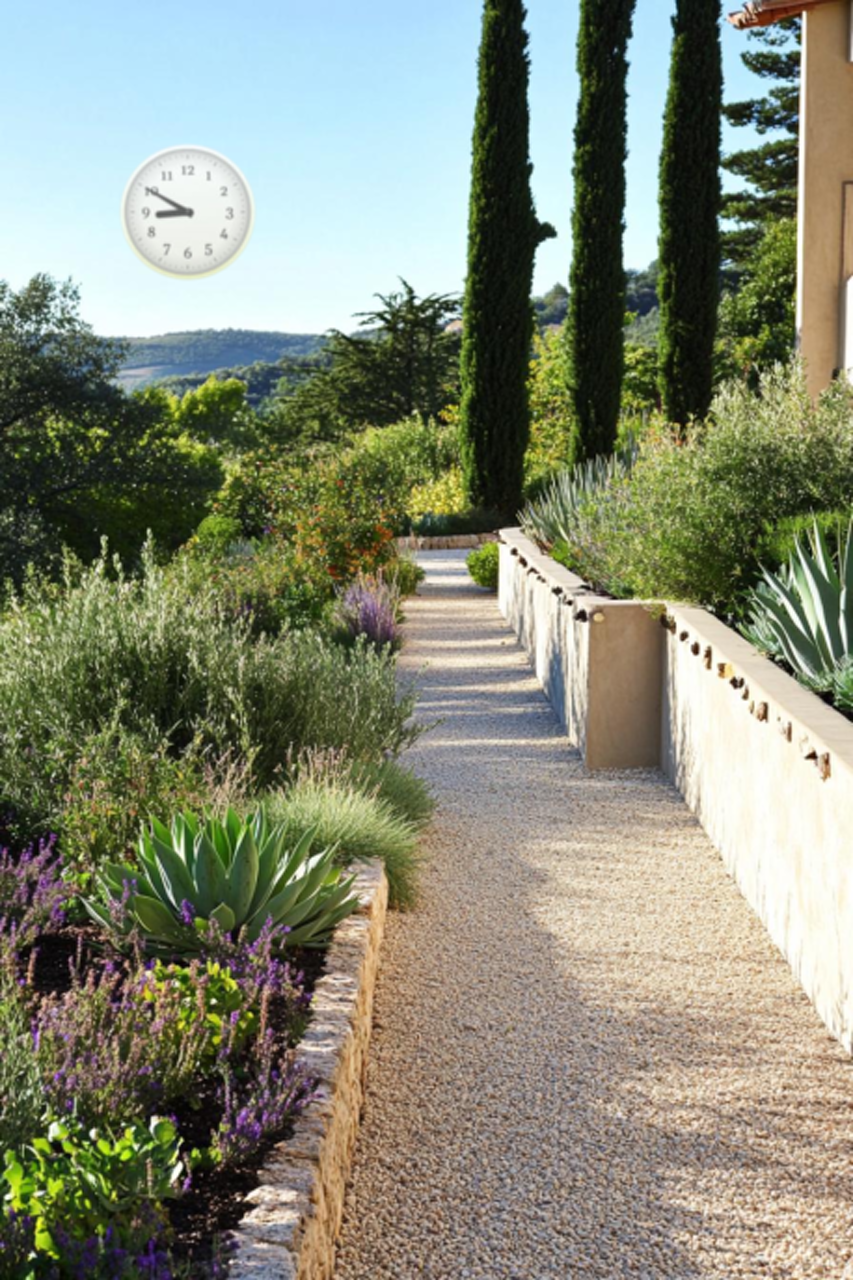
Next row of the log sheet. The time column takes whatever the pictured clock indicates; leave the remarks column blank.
8:50
